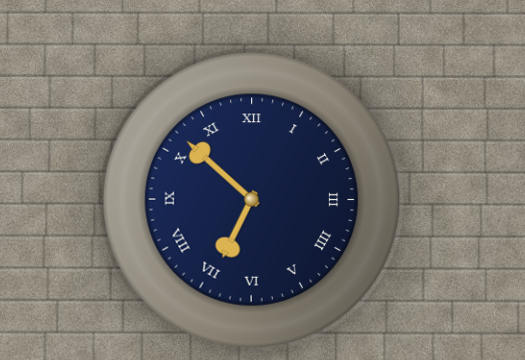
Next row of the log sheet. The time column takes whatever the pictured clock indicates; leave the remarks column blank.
6:52
